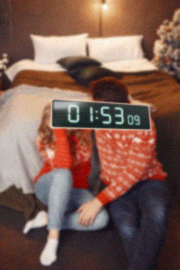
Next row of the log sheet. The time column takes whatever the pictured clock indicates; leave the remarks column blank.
1:53:09
